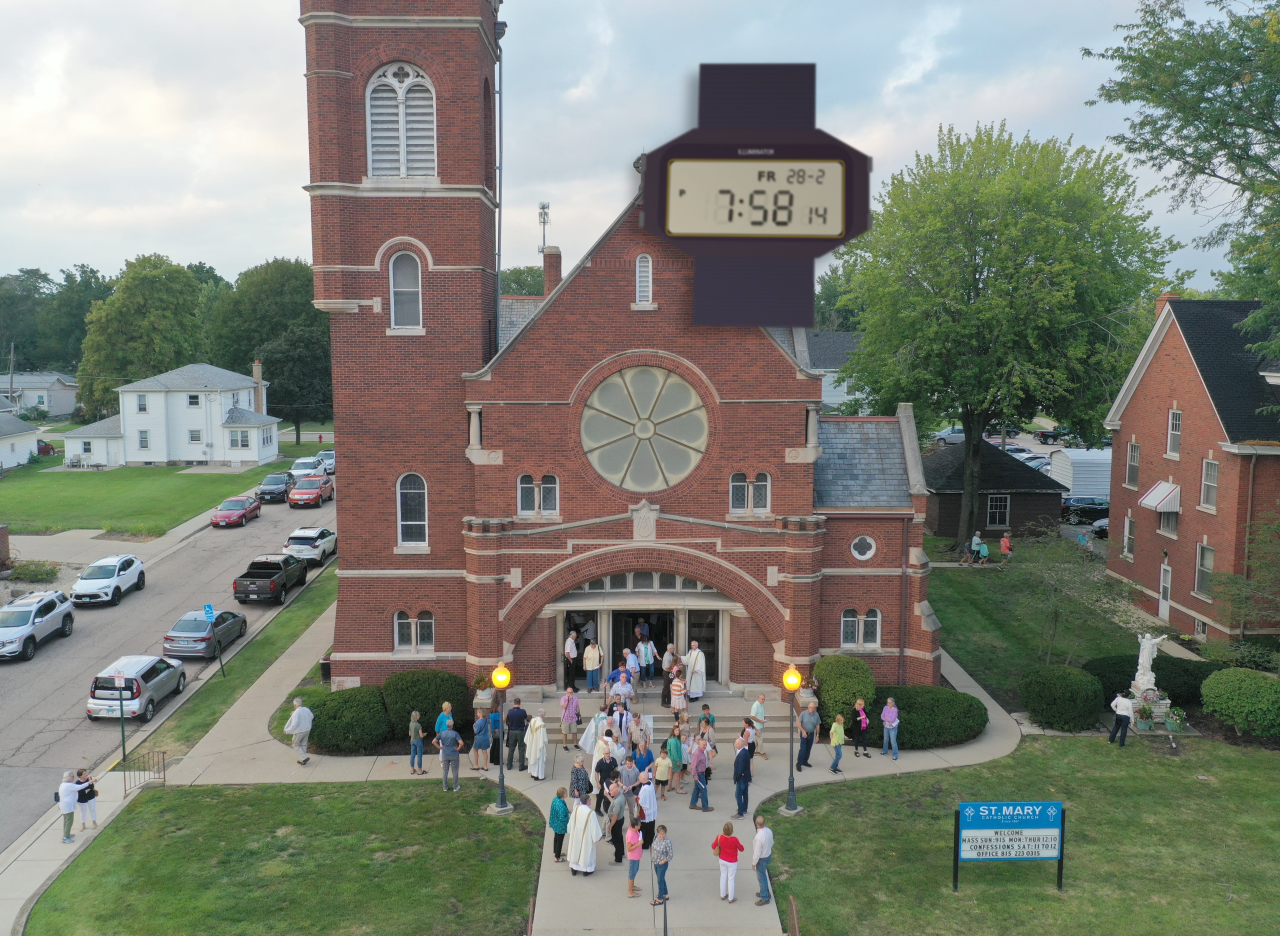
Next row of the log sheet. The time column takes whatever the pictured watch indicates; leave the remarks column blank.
7:58:14
